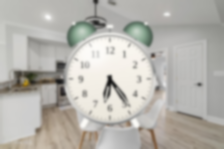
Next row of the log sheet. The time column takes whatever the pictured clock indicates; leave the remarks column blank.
6:24
